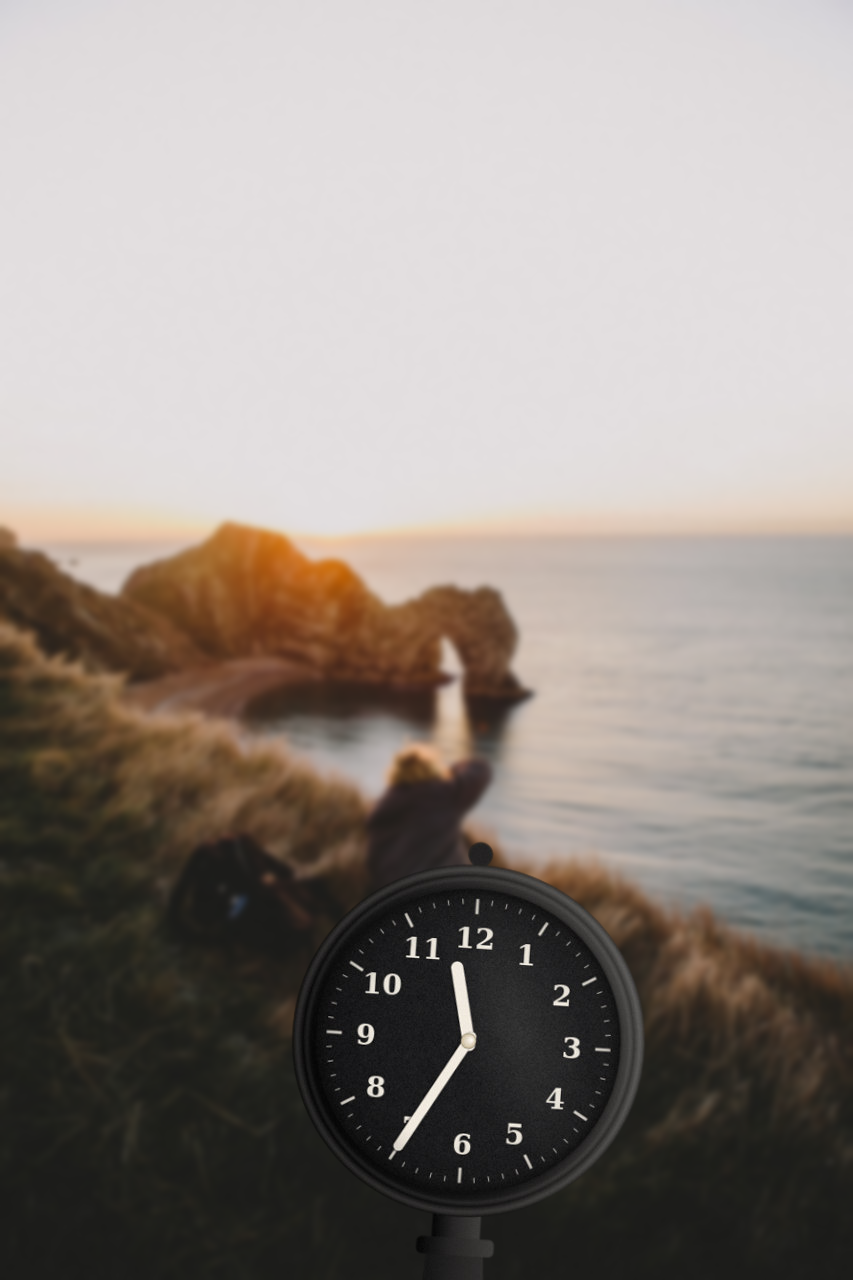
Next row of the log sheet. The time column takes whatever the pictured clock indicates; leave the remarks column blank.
11:35
